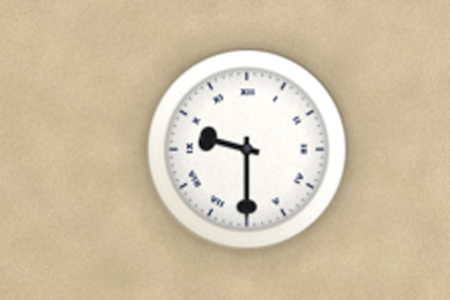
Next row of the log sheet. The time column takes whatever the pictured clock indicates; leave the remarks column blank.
9:30
